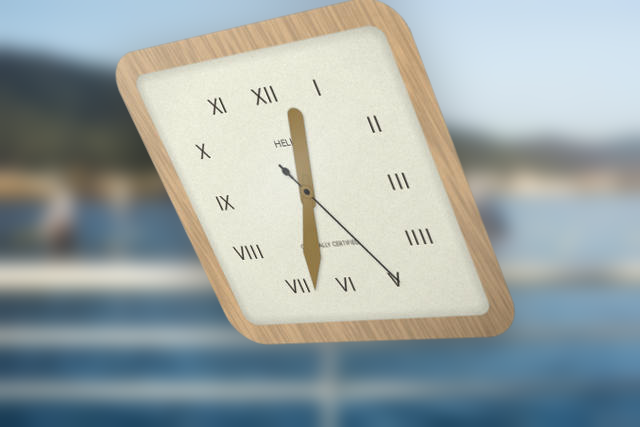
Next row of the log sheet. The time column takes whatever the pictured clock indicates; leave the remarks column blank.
12:33:25
